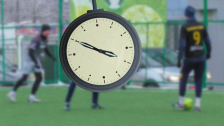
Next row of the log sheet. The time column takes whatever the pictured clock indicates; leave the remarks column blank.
3:50
